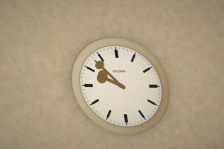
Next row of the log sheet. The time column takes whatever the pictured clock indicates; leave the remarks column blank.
9:53
